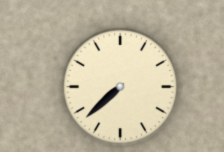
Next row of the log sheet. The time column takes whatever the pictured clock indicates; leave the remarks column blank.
7:38
